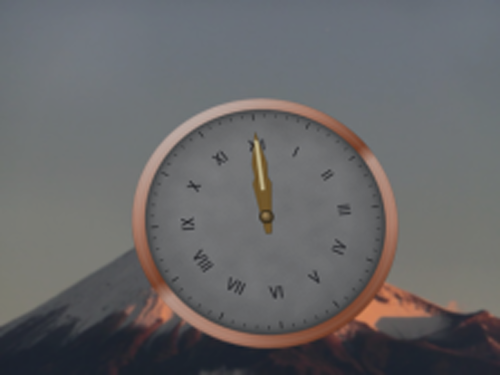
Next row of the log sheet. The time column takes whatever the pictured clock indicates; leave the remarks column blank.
12:00
